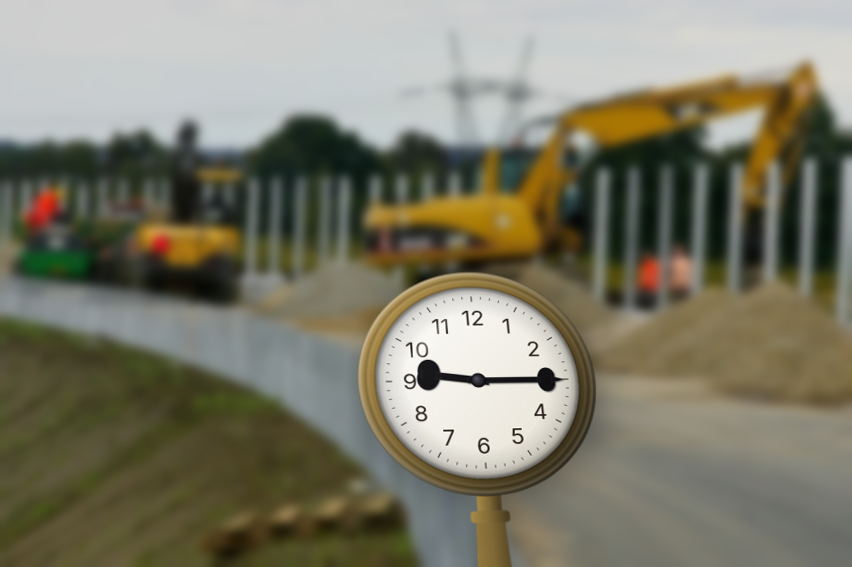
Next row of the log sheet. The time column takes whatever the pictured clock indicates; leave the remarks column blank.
9:15
